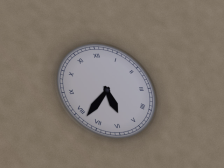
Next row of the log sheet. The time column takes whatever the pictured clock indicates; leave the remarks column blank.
5:38
